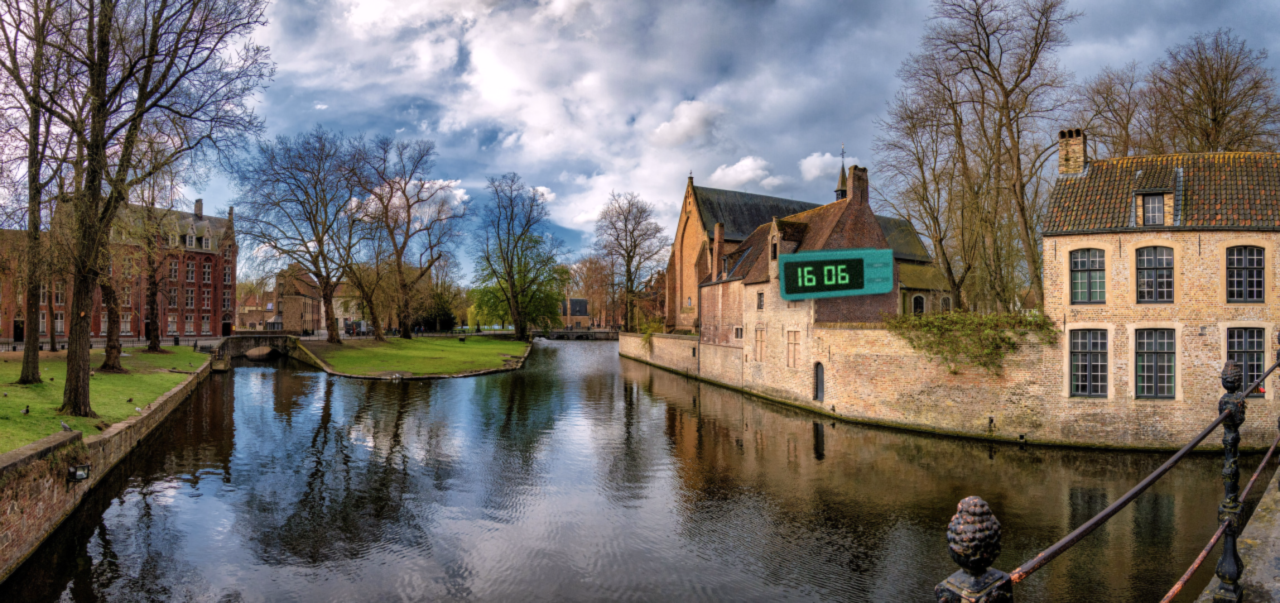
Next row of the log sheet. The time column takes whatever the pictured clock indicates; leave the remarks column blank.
16:06
